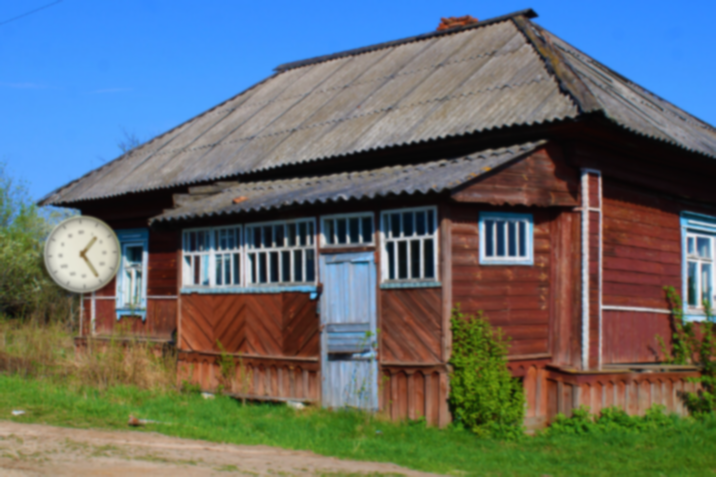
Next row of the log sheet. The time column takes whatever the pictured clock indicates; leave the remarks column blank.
1:25
